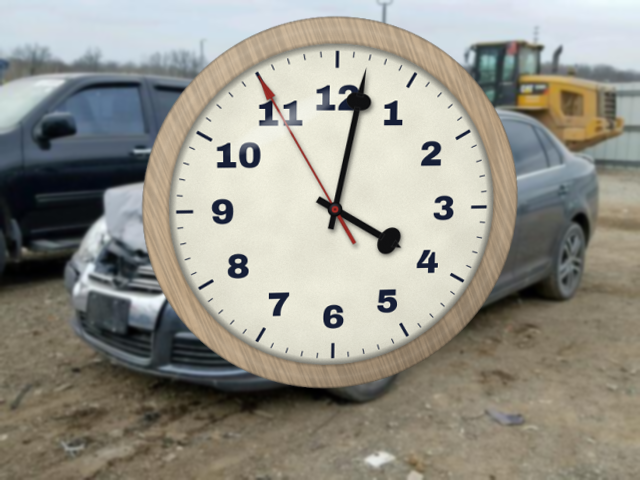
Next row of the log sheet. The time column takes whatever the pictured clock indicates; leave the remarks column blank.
4:01:55
